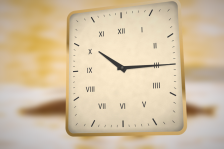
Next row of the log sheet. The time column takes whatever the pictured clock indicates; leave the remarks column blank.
10:15
